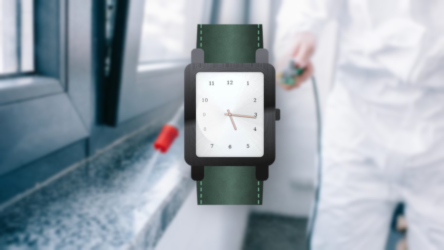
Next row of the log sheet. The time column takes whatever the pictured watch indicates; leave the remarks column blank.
5:16
